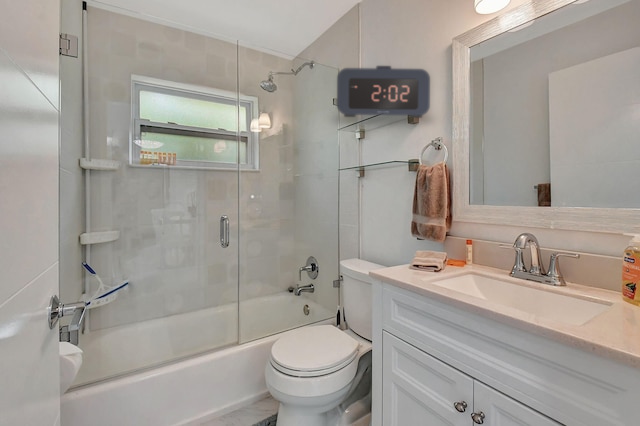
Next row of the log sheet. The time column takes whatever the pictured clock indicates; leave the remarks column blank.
2:02
